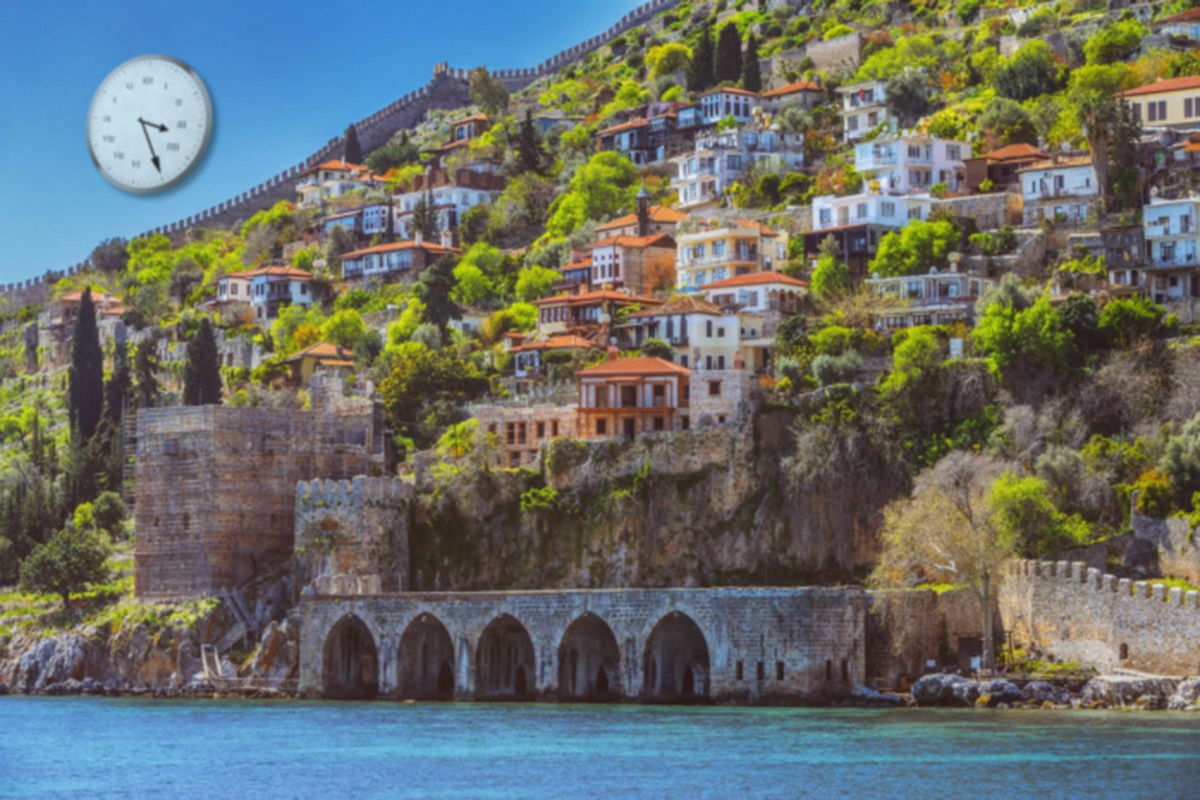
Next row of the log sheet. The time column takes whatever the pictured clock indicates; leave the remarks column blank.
3:25
